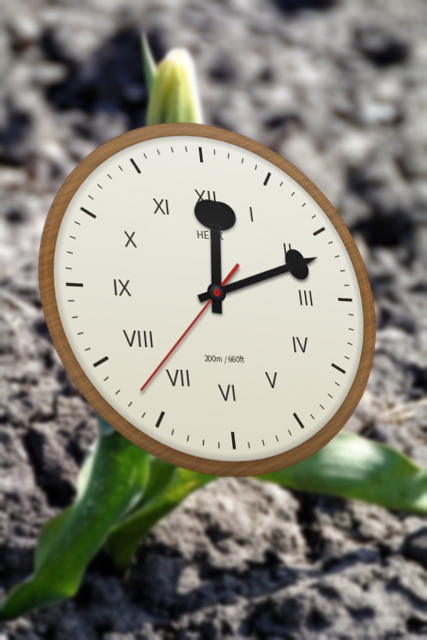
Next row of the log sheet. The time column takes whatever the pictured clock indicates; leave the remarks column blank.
12:11:37
